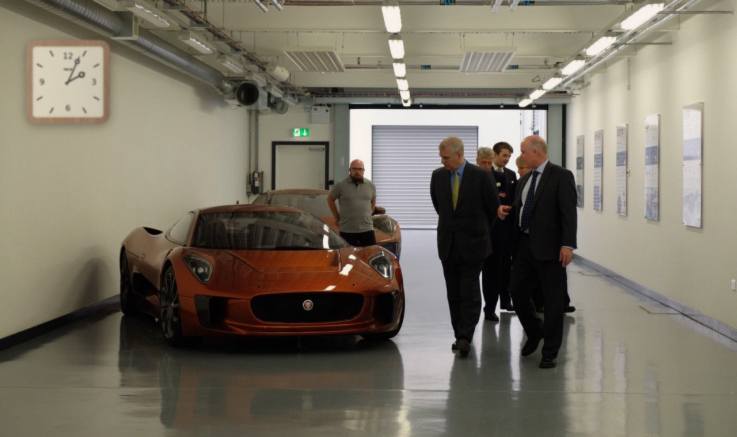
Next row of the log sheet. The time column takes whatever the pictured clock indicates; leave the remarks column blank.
2:04
